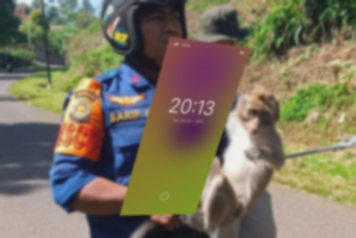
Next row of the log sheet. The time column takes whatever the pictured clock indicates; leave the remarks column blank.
20:13
